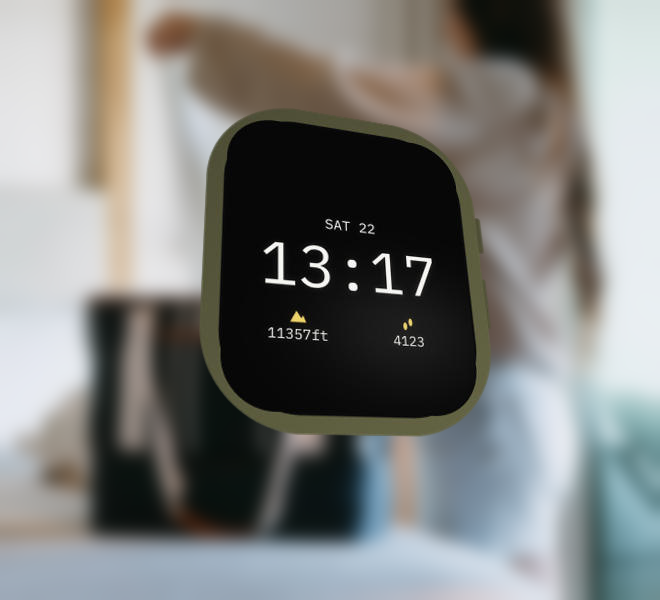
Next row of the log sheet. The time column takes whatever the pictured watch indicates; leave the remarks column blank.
13:17
